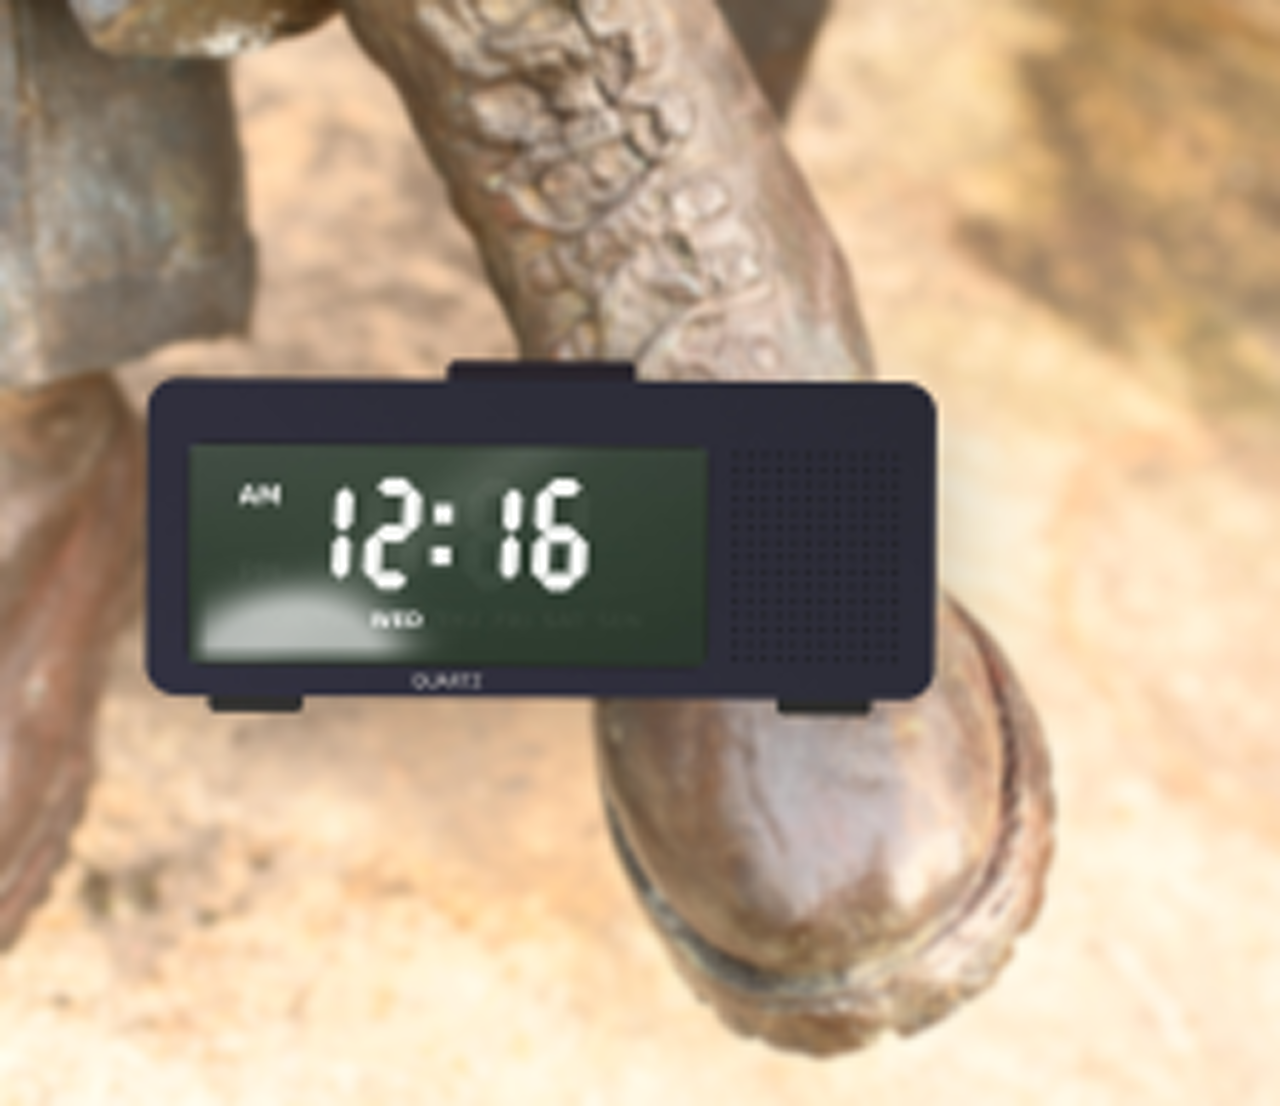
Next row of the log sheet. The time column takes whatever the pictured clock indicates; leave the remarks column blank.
12:16
